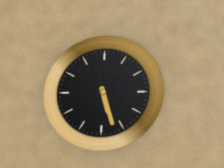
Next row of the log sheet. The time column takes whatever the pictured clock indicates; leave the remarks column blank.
5:27
